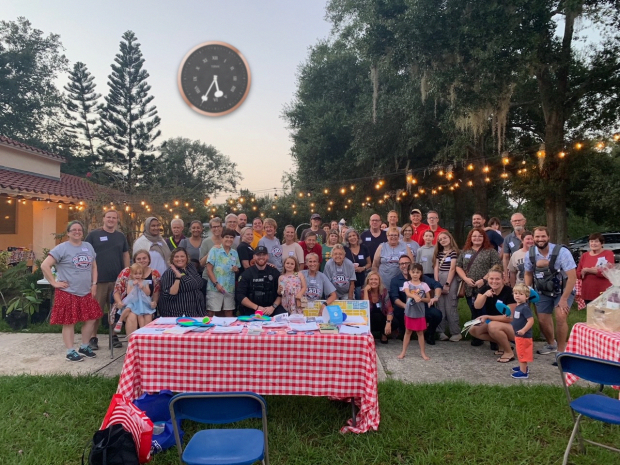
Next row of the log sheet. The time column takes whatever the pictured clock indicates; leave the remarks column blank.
5:35
